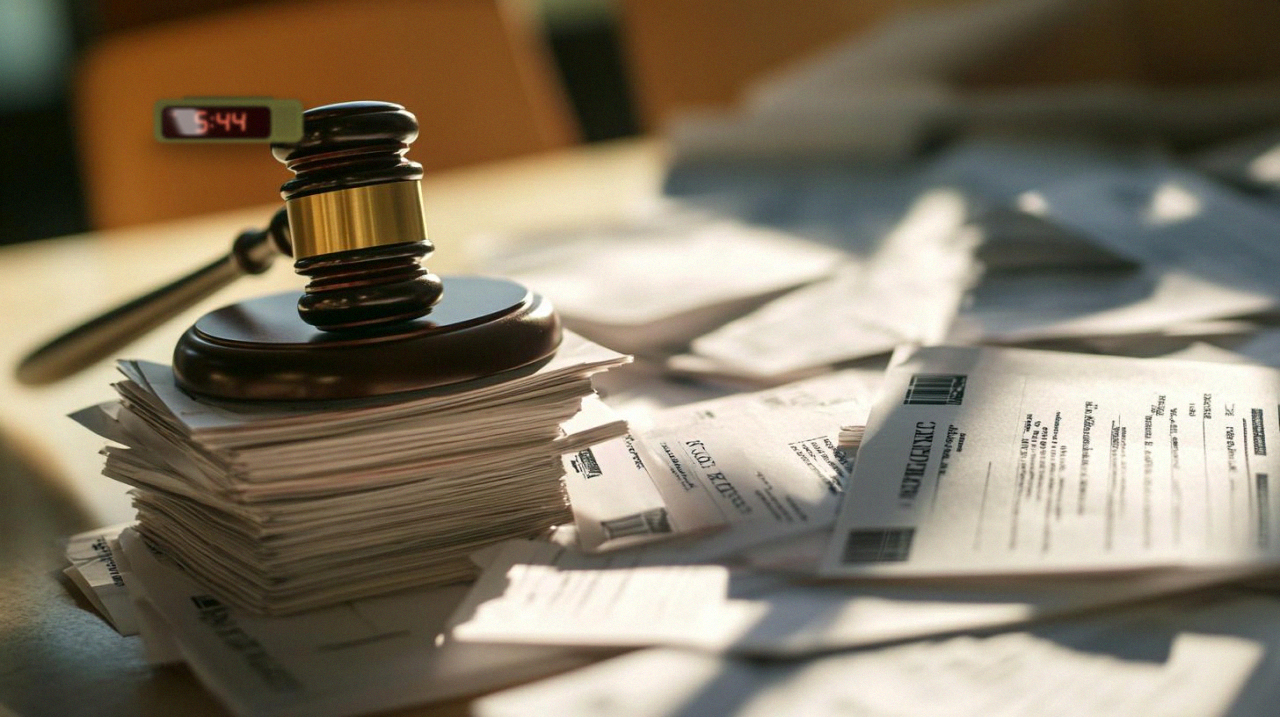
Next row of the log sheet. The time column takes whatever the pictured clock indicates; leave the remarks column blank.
5:44
